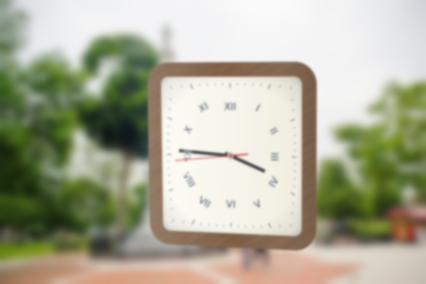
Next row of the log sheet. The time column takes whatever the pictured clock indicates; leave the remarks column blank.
3:45:44
